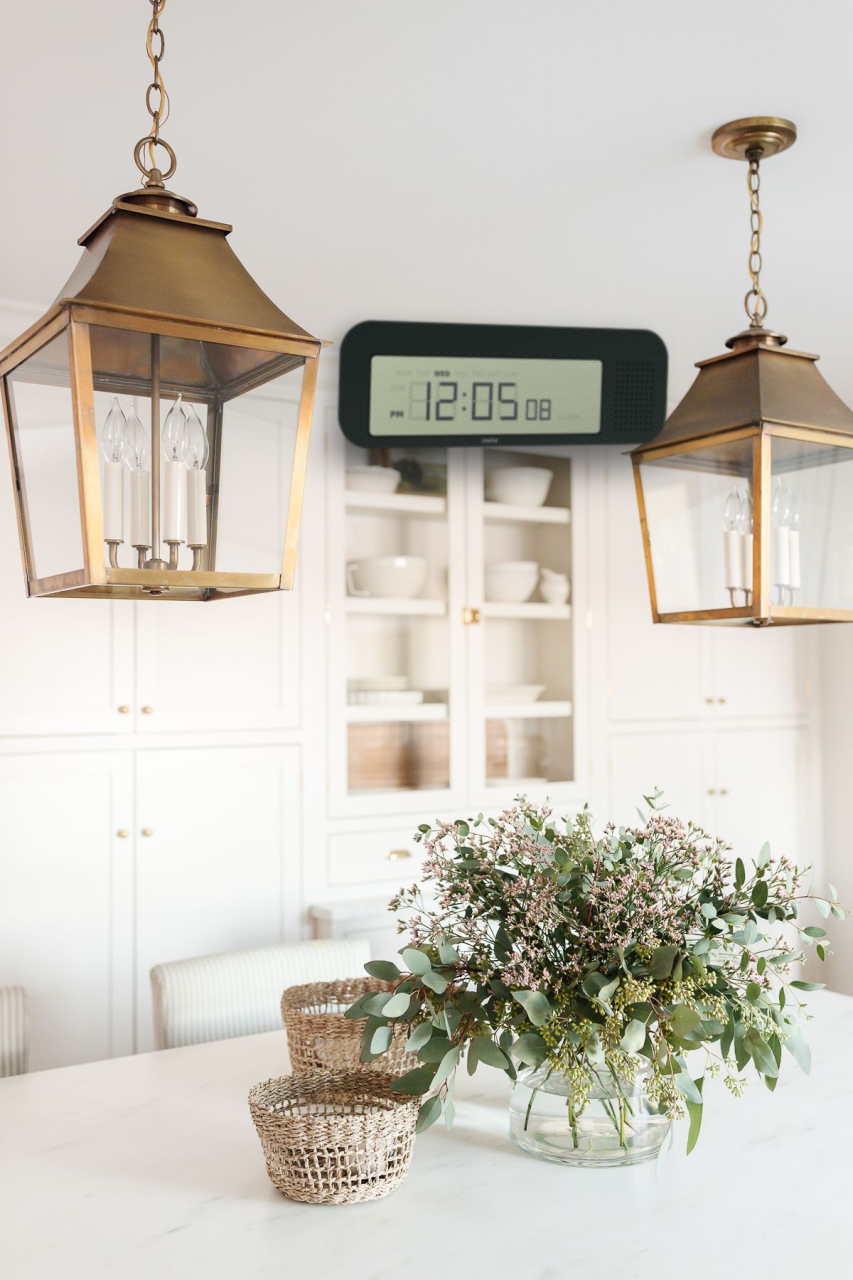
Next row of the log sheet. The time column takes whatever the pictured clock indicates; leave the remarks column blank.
12:05:08
